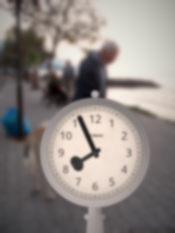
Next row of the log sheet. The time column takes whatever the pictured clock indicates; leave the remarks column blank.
7:56
